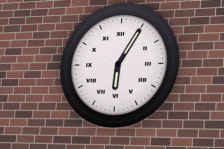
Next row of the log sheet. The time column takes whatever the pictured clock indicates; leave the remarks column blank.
6:05
